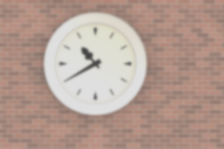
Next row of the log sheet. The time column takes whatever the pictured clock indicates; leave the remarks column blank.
10:40
